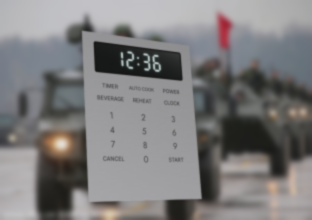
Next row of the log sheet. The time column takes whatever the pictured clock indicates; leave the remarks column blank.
12:36
